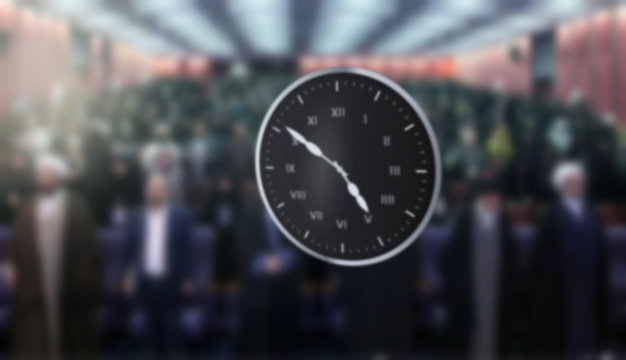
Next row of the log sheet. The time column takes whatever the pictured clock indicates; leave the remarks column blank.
4:51
